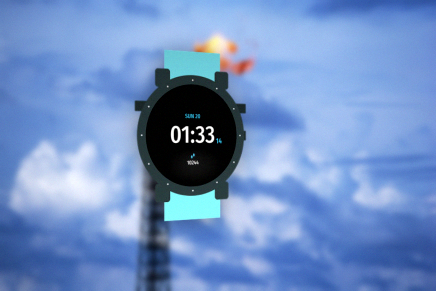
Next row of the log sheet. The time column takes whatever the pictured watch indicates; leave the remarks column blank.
1:33:14
